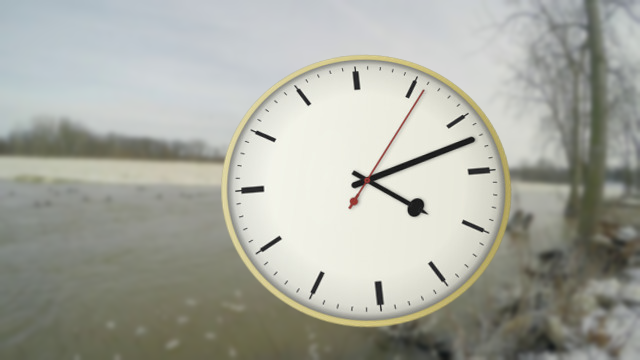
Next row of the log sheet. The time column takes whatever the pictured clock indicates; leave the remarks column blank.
4:12:06
